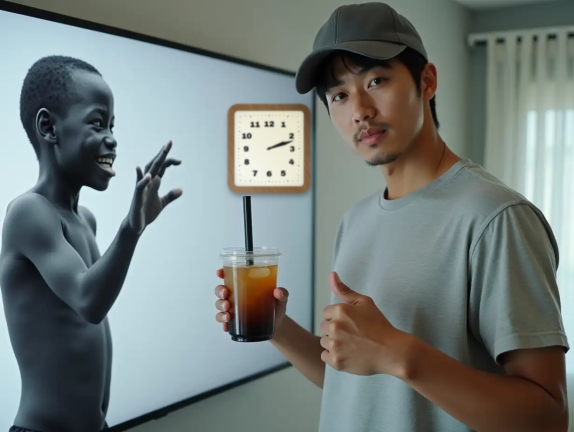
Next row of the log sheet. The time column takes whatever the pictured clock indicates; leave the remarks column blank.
2:12
